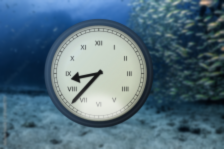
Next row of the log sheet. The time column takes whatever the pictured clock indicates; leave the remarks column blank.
8:37
